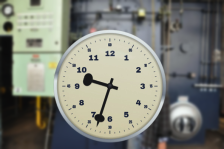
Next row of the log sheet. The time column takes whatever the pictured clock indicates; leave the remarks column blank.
9:33
